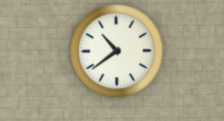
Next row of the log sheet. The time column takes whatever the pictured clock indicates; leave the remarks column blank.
10:39
